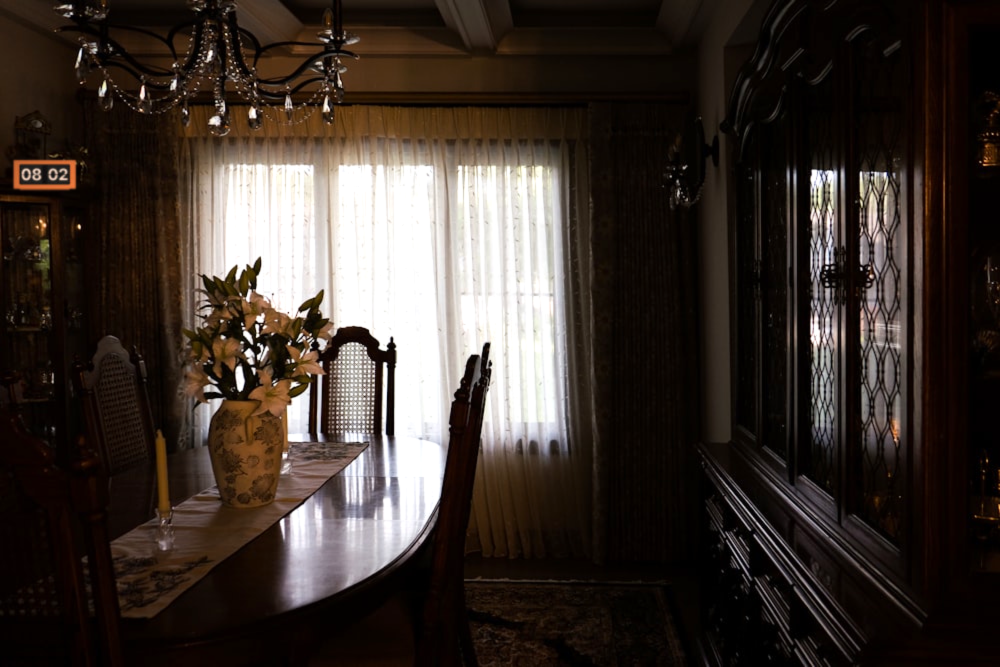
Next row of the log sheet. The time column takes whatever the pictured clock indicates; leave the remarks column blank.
8:02
